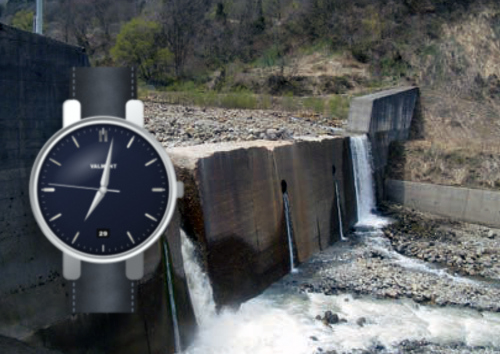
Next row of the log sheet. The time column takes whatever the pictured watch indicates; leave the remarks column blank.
7:01:46
